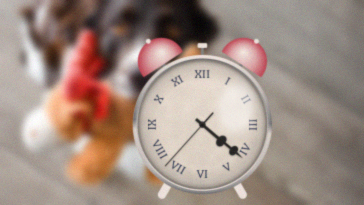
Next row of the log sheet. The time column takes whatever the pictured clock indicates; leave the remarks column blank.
4:21:37
